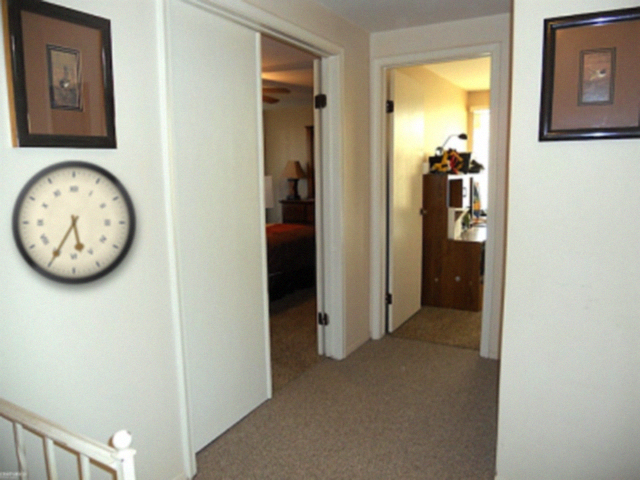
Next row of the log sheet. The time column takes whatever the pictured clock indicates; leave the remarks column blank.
5:35
